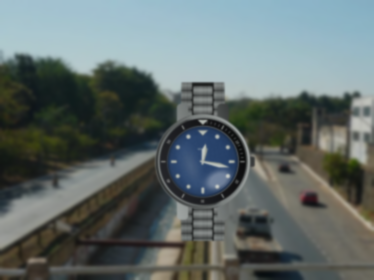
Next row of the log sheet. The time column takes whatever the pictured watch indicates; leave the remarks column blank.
12:17
